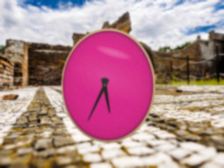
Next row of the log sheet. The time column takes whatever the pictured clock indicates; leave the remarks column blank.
5:35
